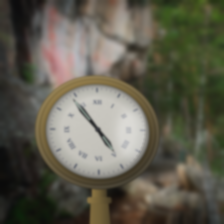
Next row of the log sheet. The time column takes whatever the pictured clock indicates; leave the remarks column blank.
4:54
